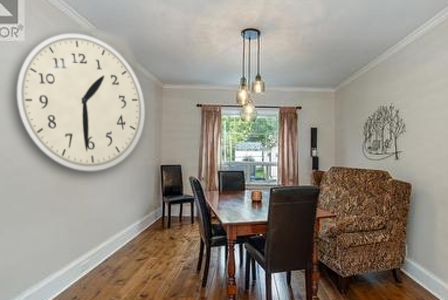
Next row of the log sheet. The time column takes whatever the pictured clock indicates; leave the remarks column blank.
1:31
